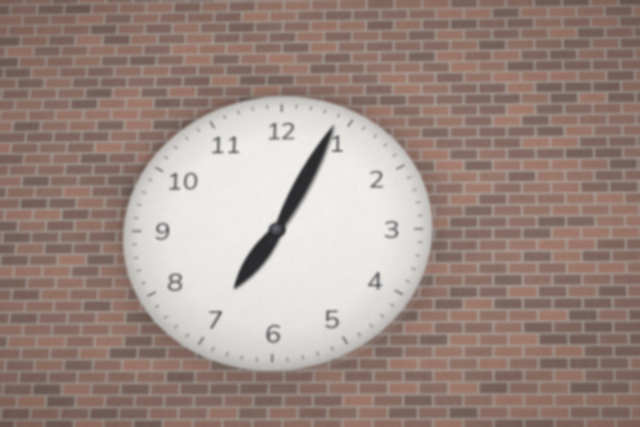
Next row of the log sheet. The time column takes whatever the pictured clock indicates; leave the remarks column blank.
7:04
